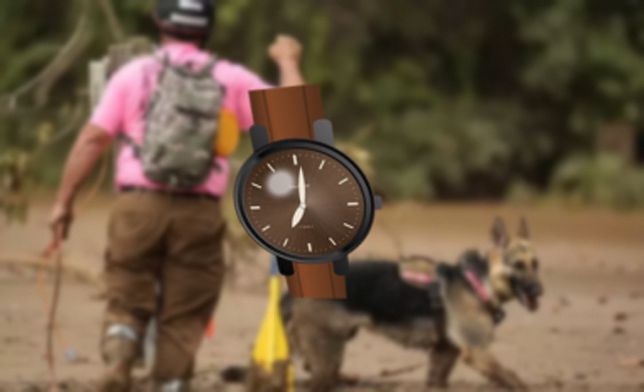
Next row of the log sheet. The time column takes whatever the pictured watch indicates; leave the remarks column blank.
7:01
